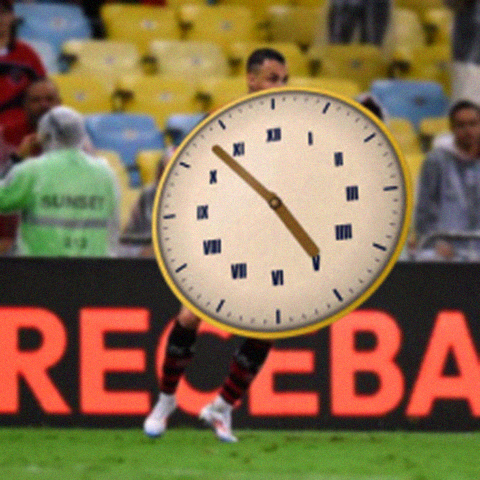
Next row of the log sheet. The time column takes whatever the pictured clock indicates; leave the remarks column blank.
4:53
